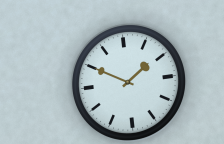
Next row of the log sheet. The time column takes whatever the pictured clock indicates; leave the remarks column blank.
1:50
